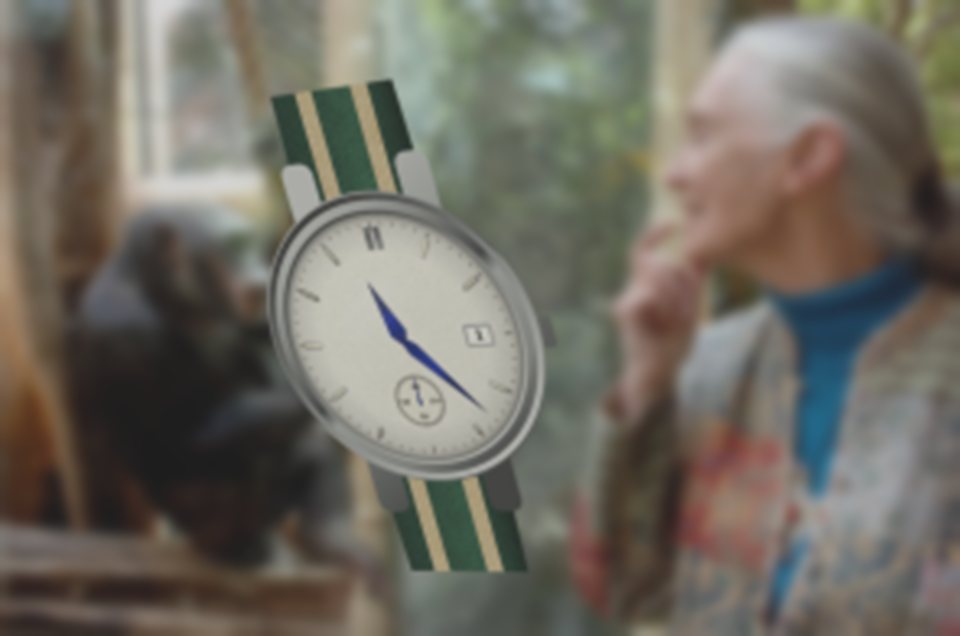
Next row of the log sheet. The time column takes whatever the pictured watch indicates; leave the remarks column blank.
11:23
